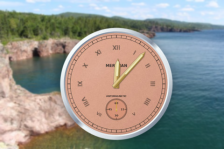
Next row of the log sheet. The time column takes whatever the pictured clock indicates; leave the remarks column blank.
12:07
